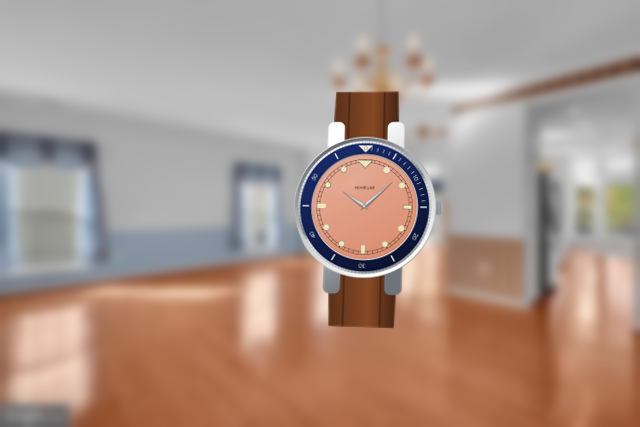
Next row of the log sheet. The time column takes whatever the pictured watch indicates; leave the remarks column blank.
10:08
